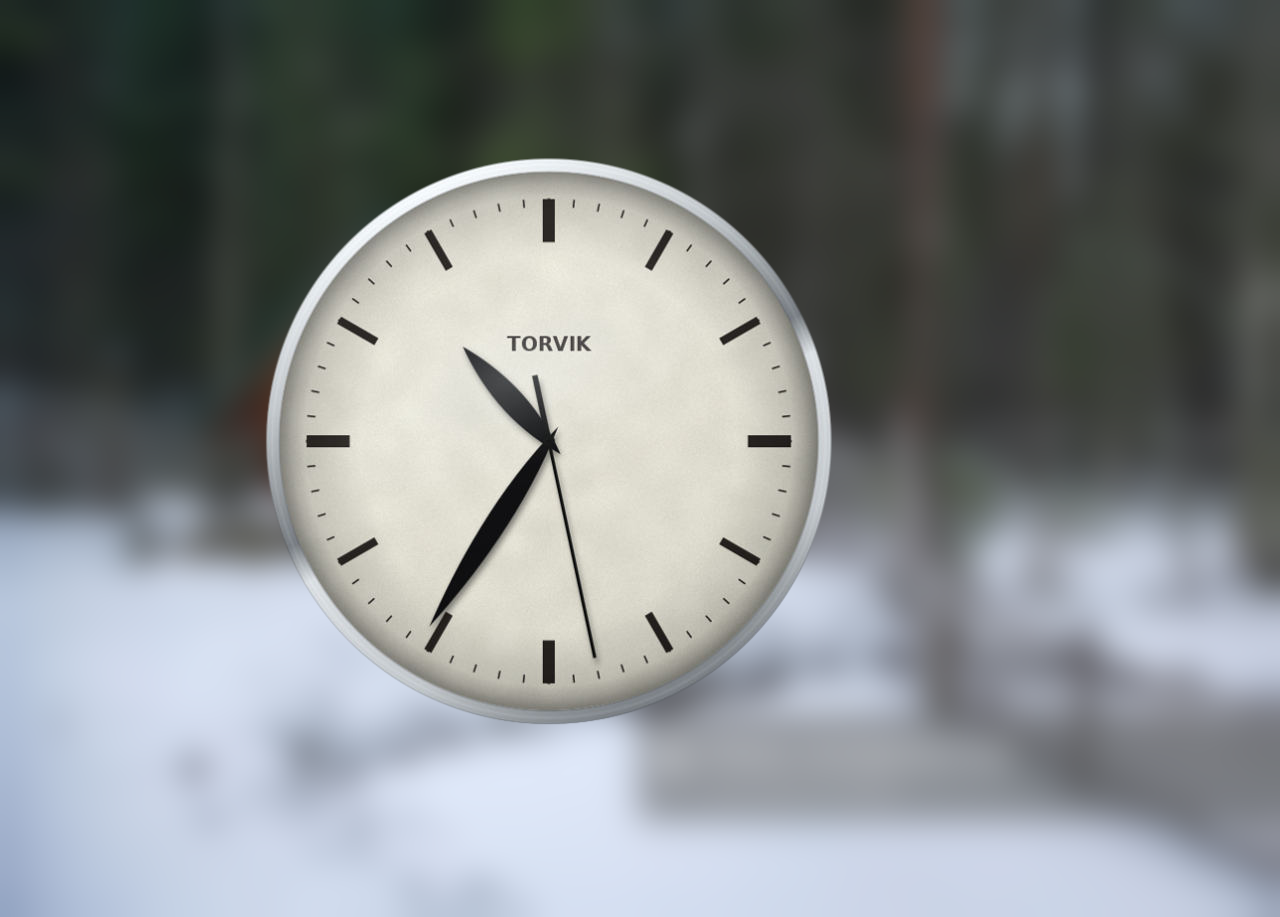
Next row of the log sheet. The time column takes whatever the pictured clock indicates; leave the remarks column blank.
10:35:28
